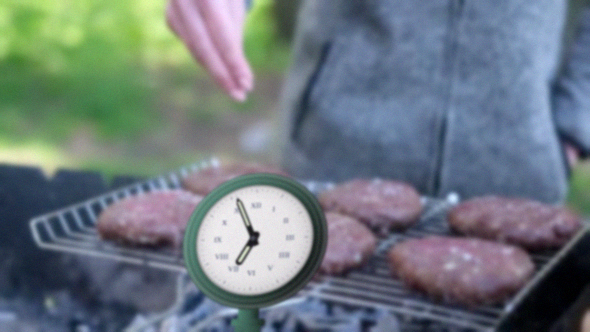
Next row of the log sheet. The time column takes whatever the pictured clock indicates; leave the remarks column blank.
6:56
